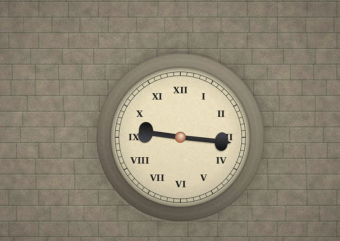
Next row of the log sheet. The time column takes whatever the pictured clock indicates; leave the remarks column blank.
9:16
